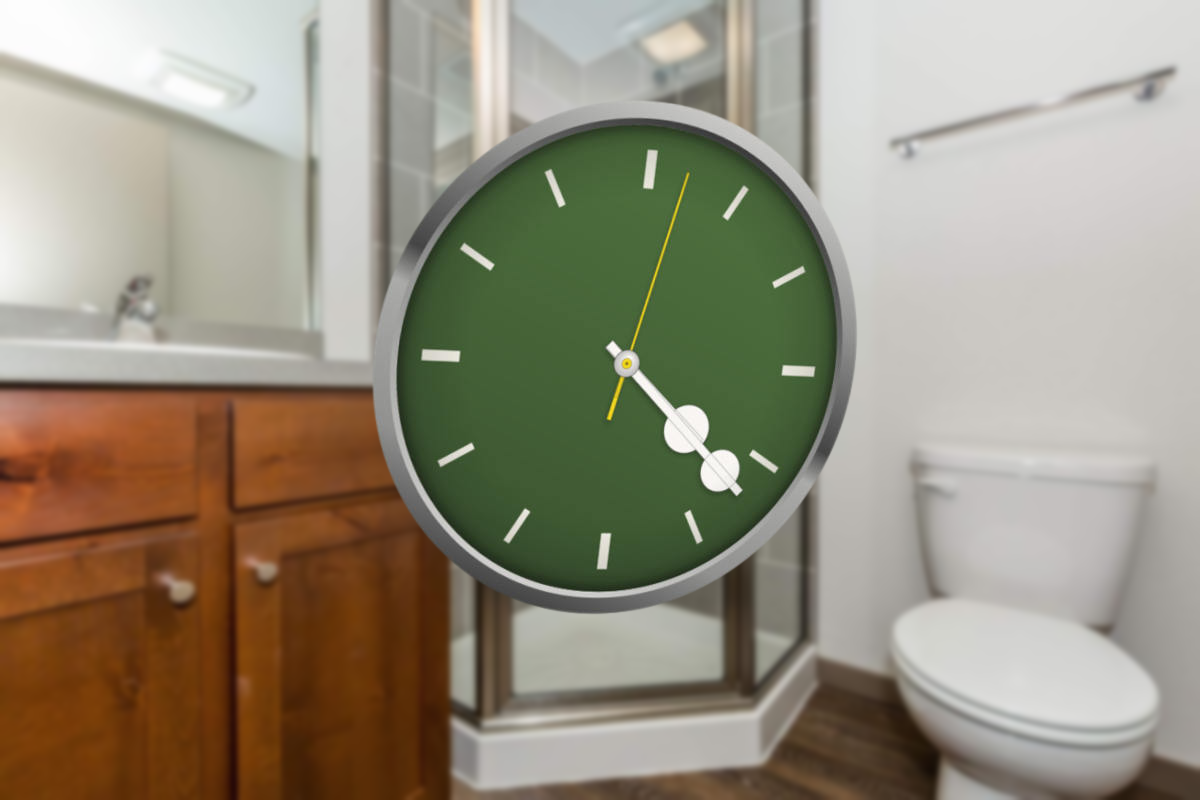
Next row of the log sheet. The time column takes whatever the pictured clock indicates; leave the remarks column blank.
4:22:02
